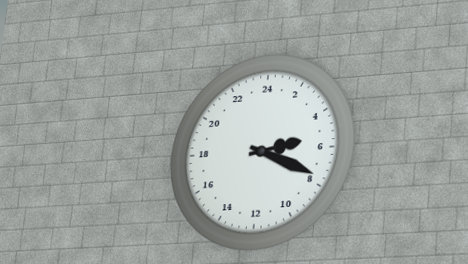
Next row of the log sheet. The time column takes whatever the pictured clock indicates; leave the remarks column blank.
5:19
